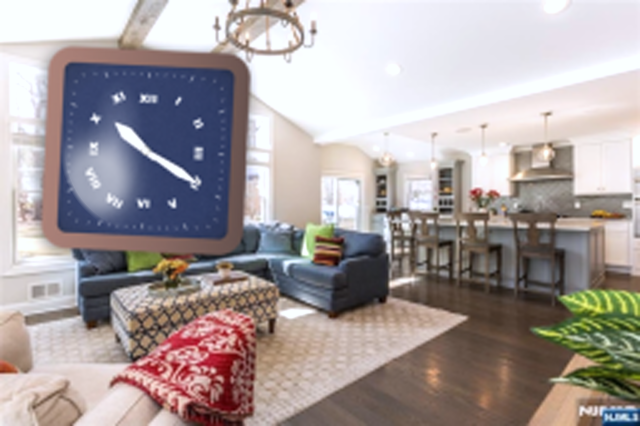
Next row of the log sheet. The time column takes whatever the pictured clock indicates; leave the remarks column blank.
10:20
